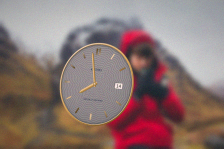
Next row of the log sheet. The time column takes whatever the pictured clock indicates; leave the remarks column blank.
7:58
